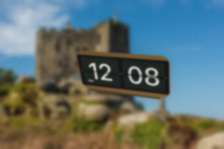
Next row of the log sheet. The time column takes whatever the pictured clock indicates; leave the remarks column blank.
12:08
